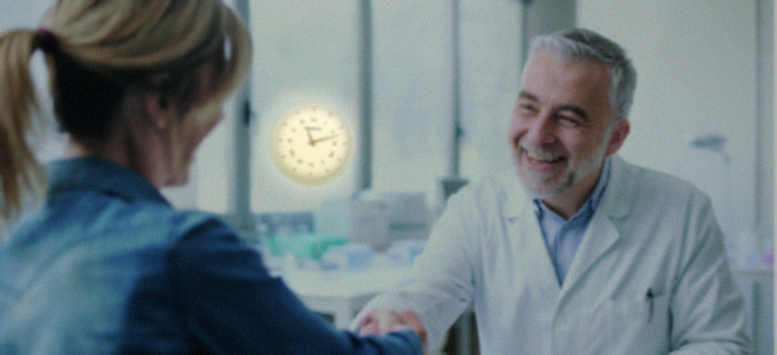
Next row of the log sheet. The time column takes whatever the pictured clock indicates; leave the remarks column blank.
11:12
